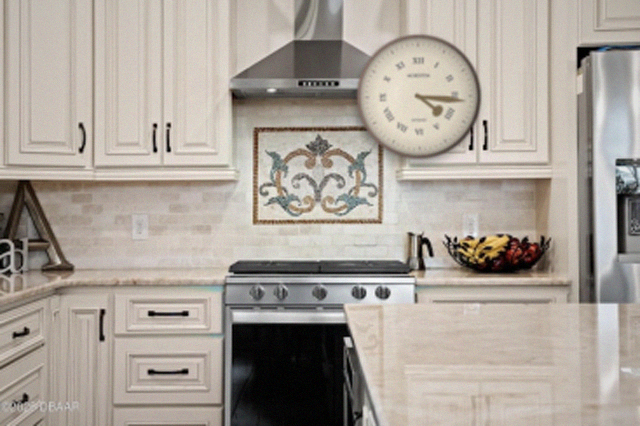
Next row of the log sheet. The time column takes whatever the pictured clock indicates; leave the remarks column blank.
4:16
